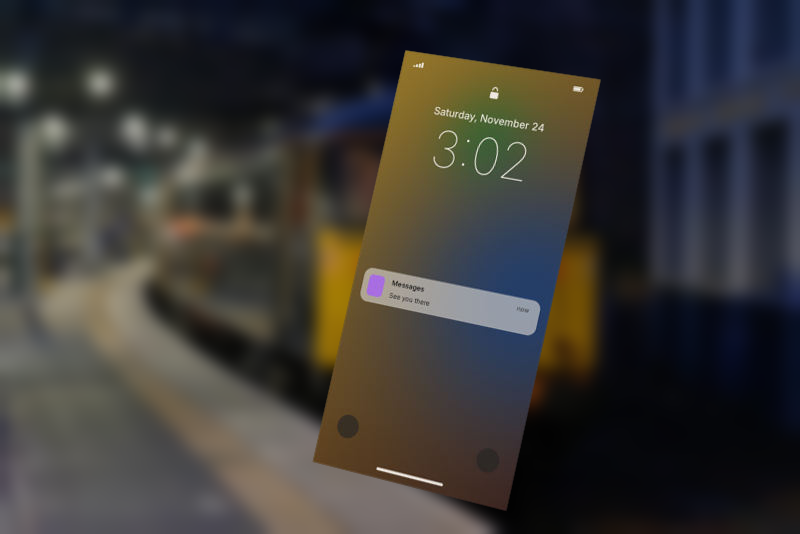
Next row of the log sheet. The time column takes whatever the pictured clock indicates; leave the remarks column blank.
3:02
